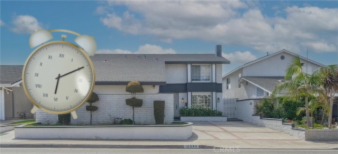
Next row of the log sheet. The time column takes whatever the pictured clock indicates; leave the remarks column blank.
6:10
